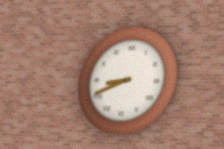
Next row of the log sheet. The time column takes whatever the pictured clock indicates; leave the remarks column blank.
8:41
